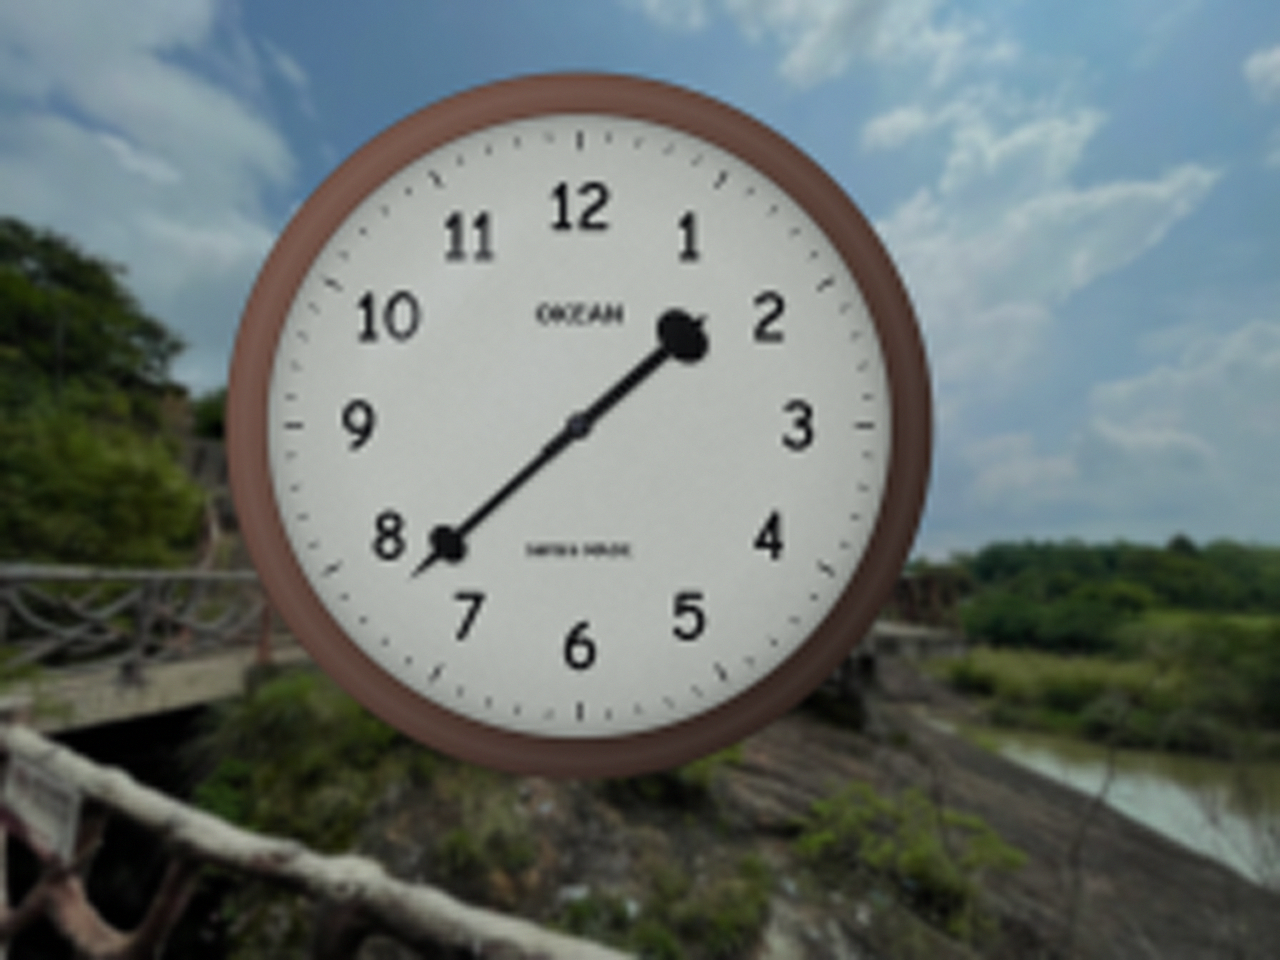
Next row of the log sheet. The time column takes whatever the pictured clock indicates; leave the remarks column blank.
1:38
